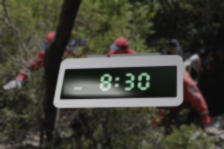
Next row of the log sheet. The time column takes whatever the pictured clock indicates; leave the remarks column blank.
8:30
